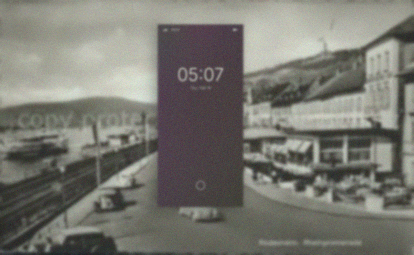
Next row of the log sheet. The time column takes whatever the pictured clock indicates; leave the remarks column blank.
5:07
